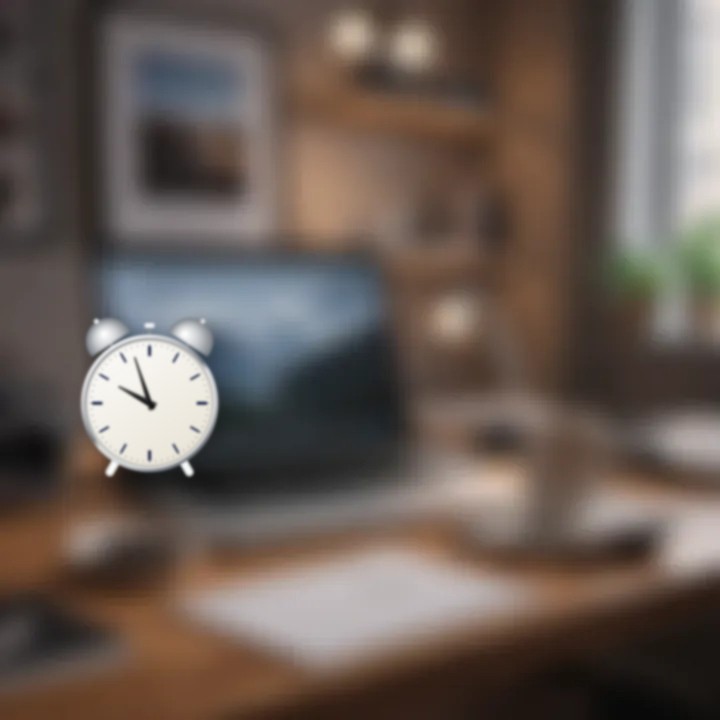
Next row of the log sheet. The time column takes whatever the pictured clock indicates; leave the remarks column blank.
9:57
